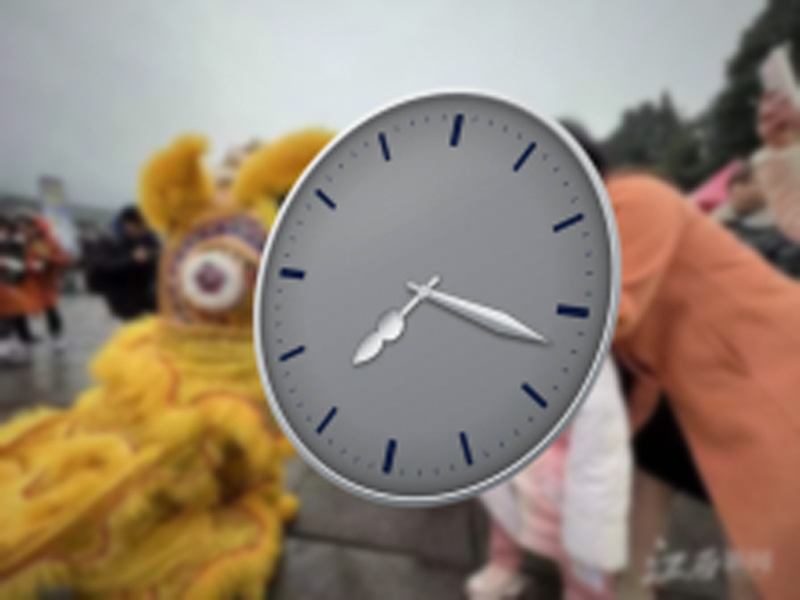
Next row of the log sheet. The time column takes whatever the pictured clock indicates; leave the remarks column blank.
7:17
